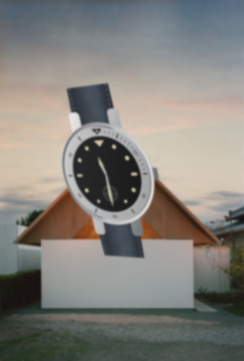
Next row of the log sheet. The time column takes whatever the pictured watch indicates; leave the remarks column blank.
11:30
